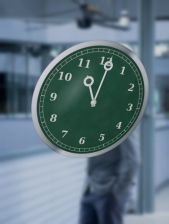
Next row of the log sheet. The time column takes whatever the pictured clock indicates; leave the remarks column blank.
11:01
